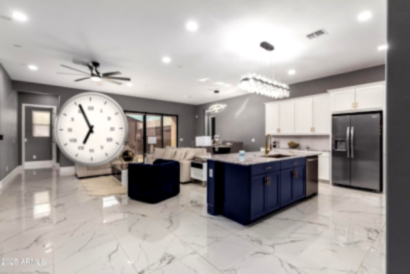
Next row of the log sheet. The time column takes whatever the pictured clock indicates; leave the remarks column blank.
6:56
